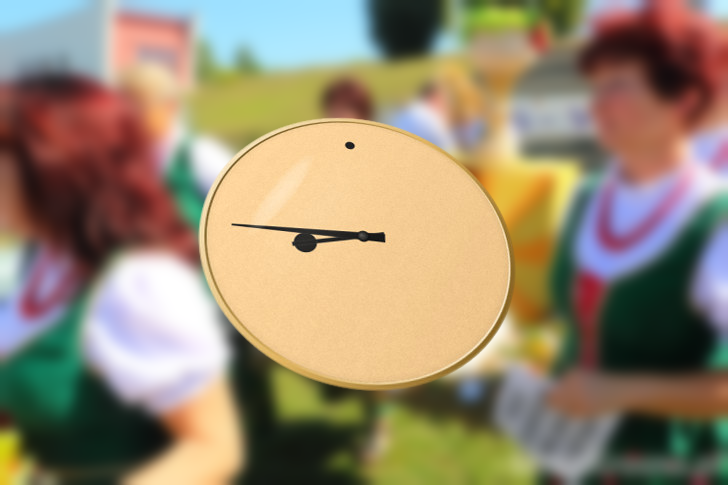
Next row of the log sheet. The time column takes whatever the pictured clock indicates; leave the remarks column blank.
8:46
